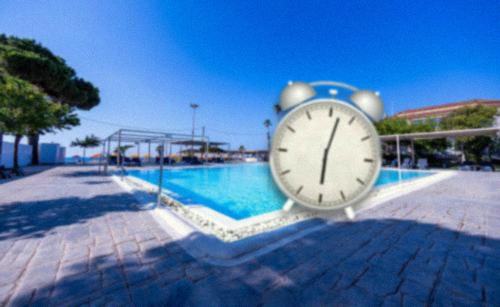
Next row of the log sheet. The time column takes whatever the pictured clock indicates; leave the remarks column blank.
6:02
